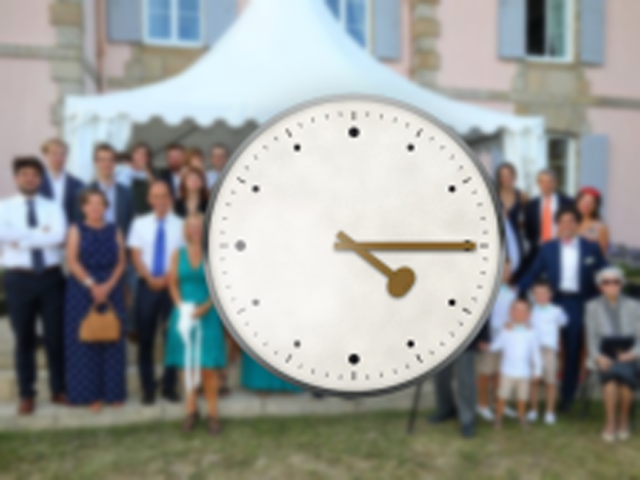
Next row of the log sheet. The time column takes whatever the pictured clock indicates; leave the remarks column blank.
4:15
